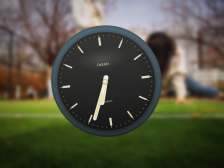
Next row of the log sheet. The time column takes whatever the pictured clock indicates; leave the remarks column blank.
6:34
